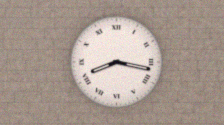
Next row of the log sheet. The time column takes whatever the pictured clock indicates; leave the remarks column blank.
8:17
